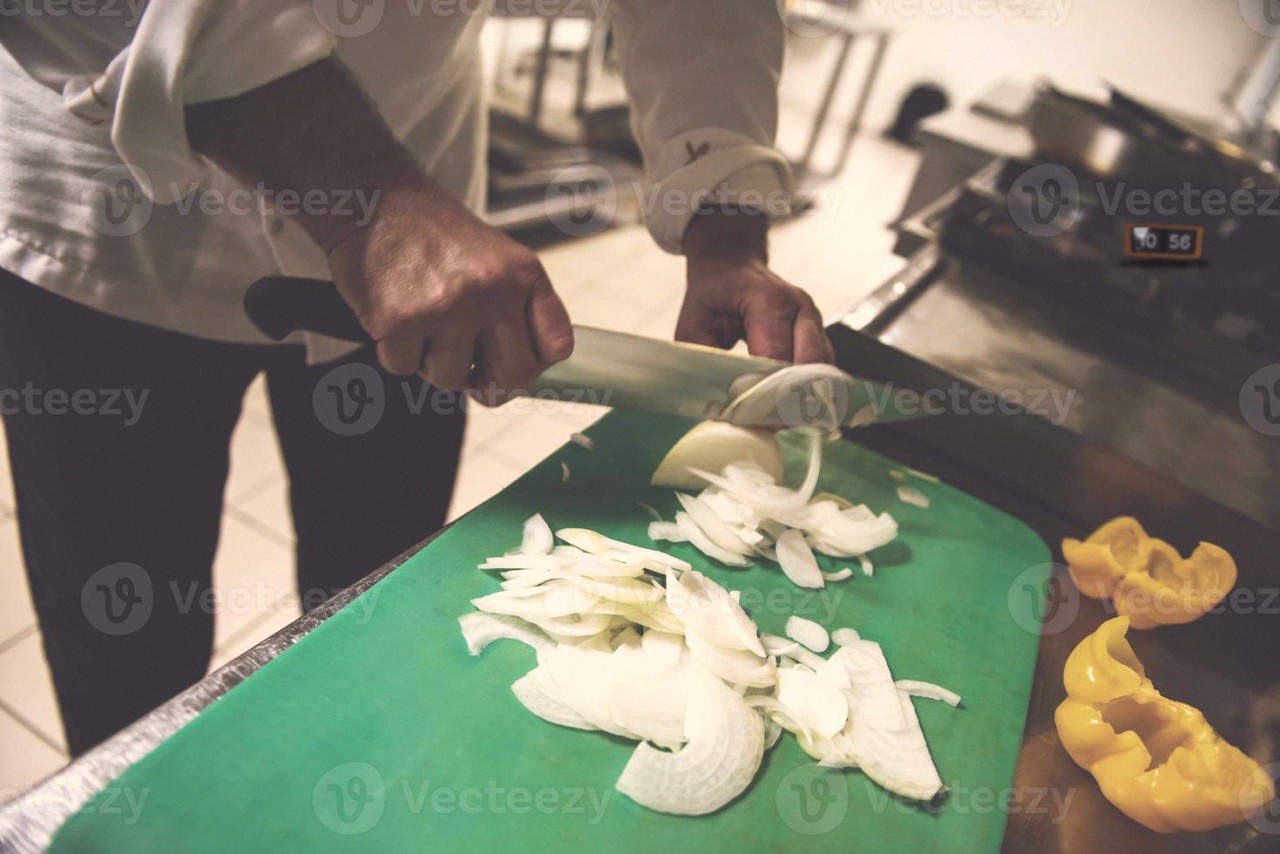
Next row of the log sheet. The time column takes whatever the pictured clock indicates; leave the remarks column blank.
10:56
